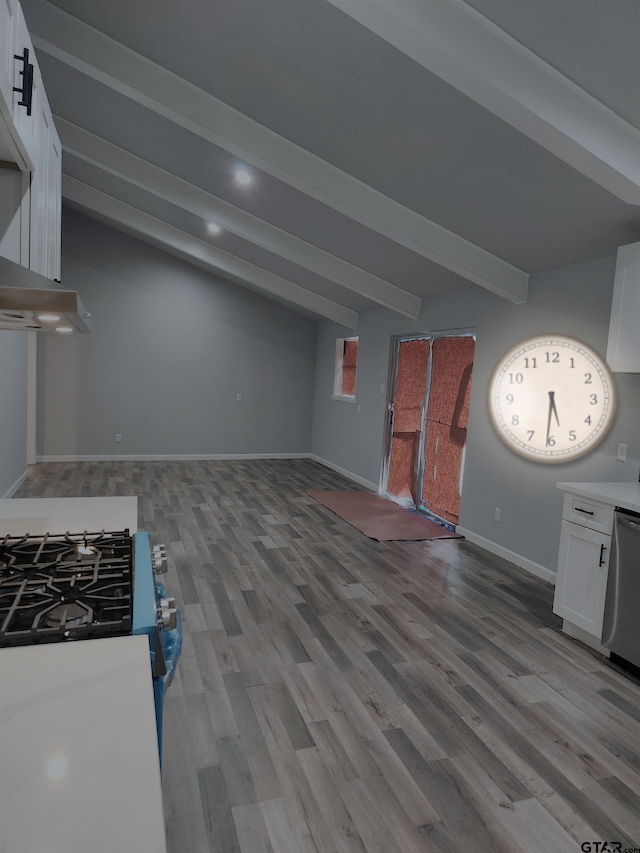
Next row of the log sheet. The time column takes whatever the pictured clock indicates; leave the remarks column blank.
5:31
